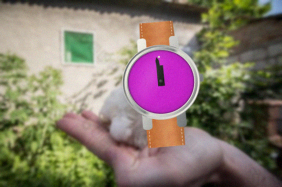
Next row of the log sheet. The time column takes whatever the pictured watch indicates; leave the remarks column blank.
11:59
